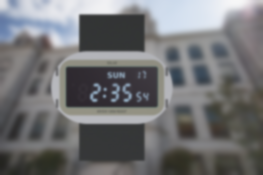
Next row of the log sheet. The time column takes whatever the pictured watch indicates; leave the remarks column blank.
2:35
